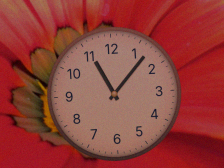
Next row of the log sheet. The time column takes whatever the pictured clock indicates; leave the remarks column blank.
11:07
